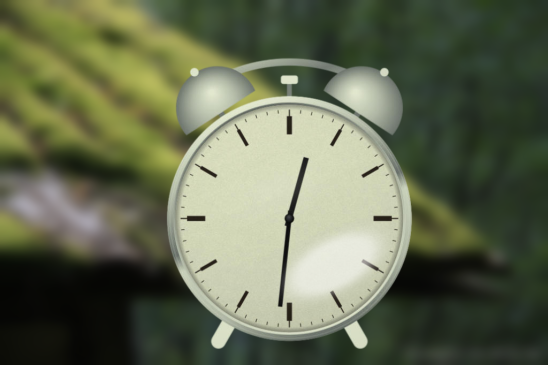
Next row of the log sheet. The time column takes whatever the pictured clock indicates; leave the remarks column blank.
12:31
